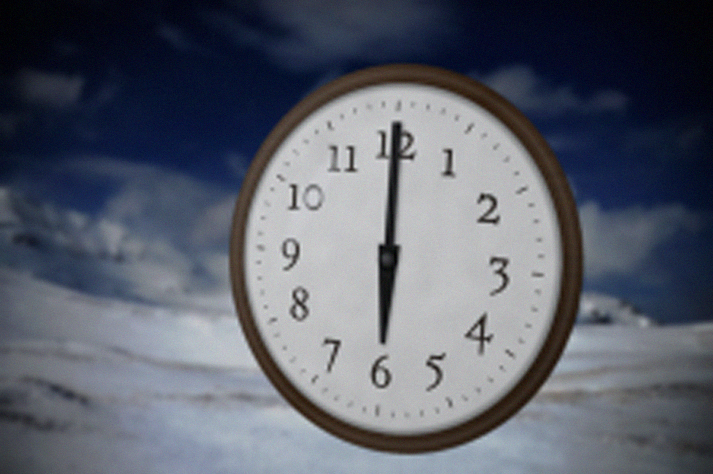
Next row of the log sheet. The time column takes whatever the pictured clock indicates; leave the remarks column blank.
6:00
